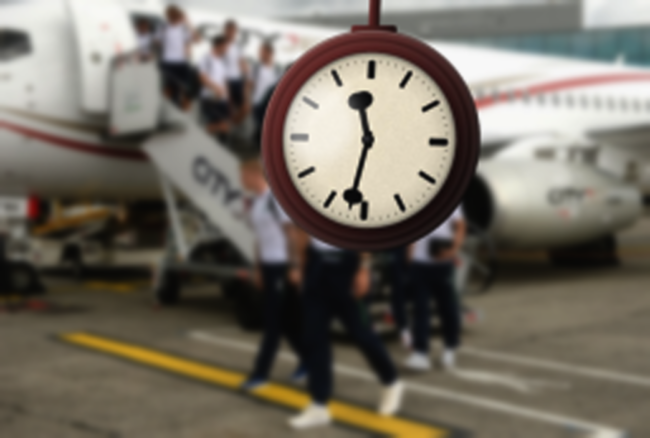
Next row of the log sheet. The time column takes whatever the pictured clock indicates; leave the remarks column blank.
11:32
